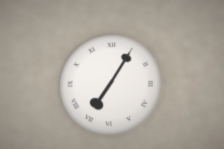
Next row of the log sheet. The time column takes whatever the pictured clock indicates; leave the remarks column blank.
7:05
